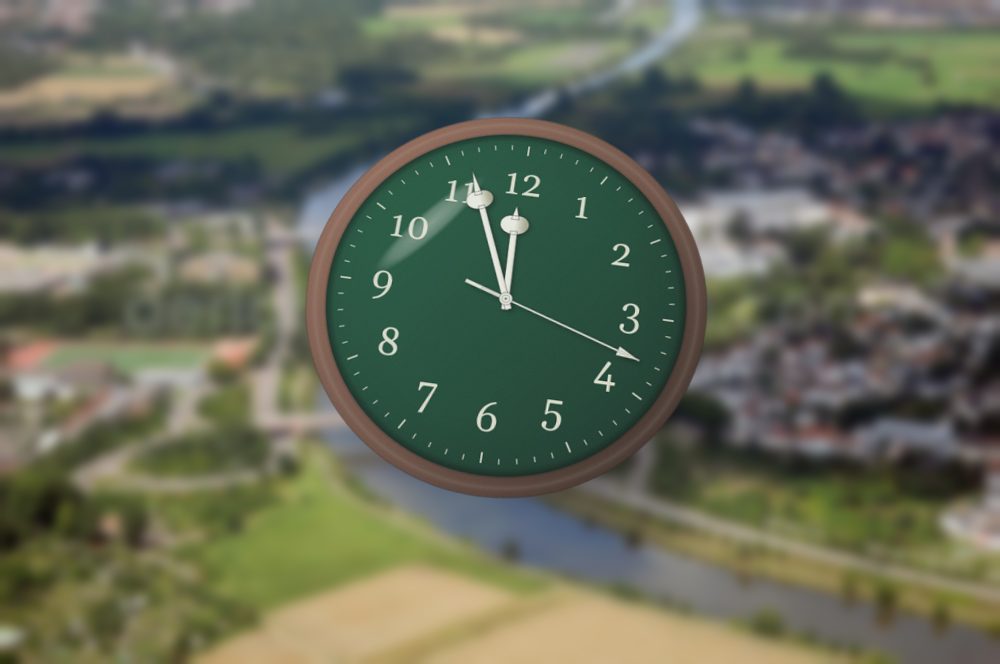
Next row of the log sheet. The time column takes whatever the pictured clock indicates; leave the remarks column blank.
11:56:18
